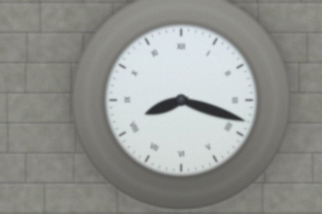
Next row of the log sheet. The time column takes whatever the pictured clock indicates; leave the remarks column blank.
8:18
